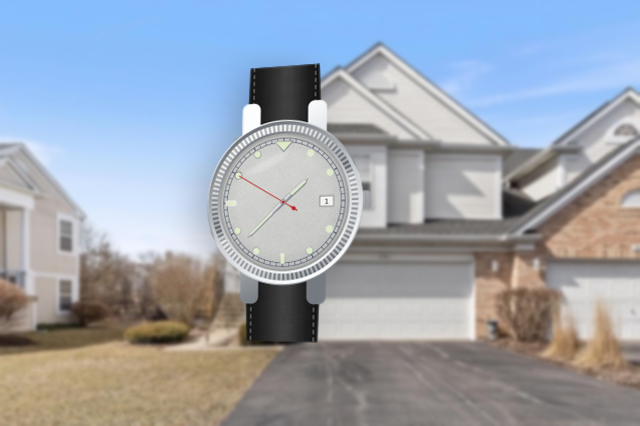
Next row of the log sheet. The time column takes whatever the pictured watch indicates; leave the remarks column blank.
1:37:50
